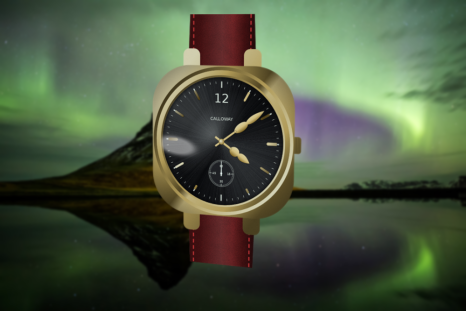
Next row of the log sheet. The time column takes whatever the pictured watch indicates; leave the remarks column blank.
4:09
